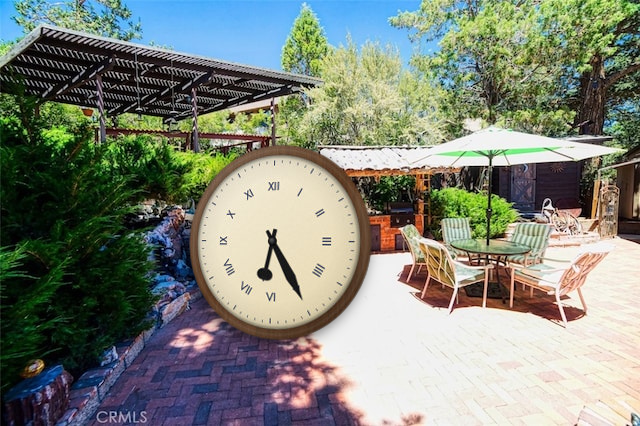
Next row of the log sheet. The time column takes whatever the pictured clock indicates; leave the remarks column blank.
6:25
